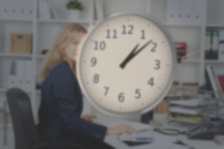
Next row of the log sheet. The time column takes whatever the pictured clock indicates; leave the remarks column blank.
1:08
